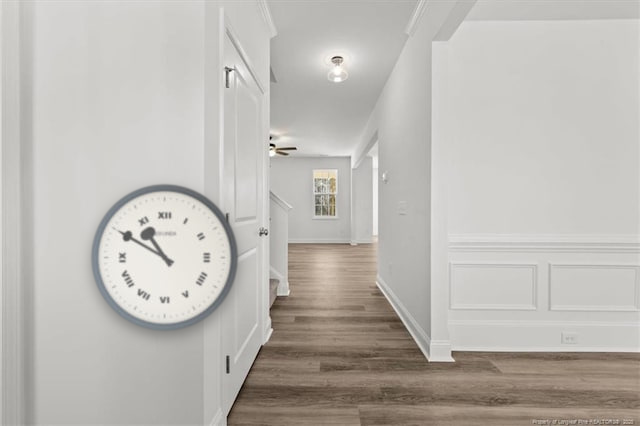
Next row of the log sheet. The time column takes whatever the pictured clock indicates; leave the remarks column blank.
10:50
